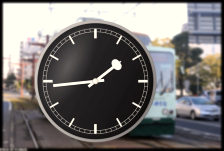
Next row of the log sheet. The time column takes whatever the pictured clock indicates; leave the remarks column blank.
1:44
